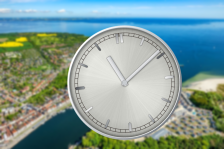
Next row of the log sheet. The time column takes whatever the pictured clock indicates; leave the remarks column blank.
11:09
